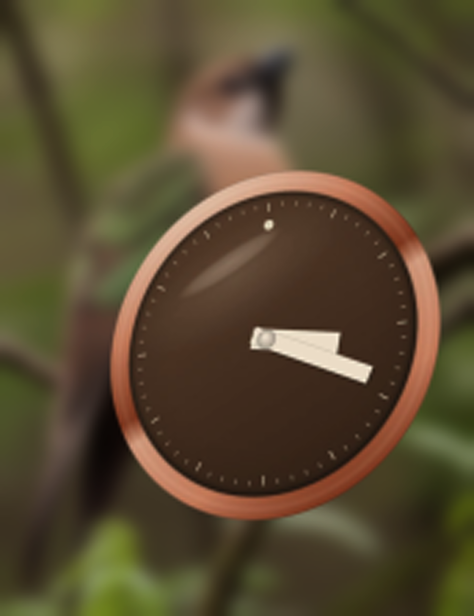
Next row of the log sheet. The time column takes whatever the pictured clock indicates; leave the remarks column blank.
3:19
